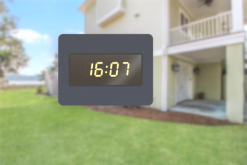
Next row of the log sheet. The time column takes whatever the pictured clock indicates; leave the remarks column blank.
16:07
